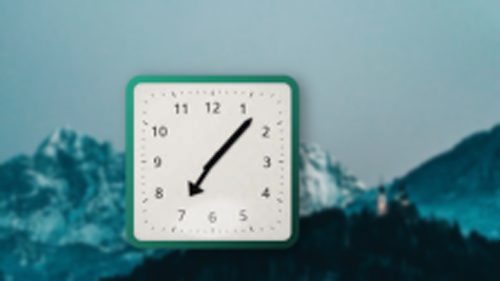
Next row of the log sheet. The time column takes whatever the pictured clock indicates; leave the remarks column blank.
7:07
